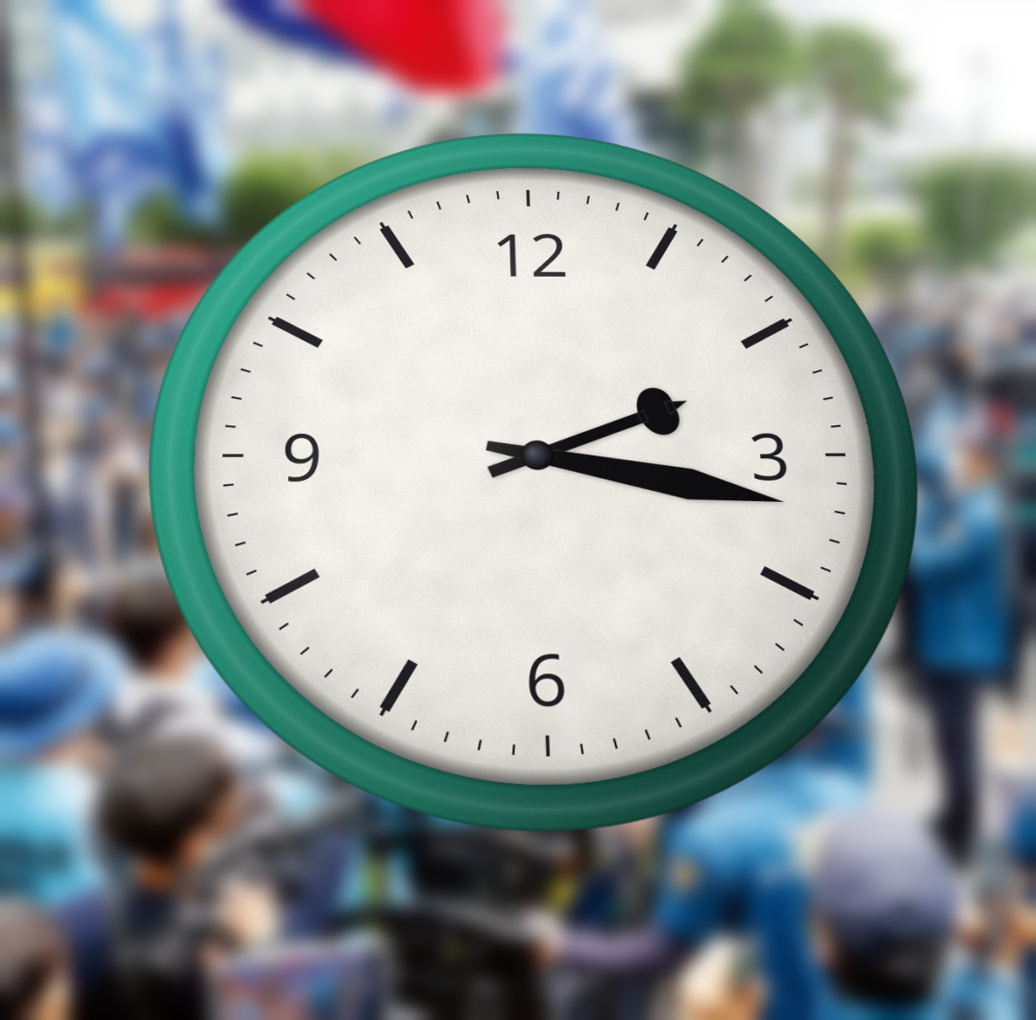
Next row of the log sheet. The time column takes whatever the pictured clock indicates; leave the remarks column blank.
2:17
